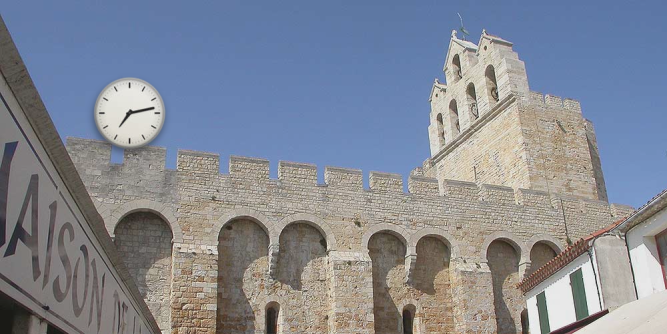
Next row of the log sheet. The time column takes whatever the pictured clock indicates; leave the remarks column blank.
7:13
